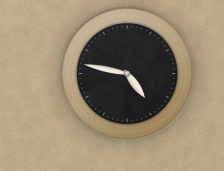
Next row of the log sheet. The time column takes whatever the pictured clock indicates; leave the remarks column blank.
4:47
